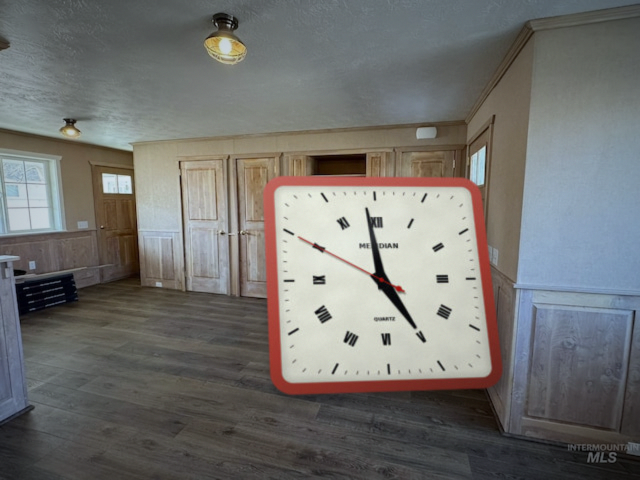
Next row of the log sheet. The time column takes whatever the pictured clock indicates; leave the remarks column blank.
4:58:50
